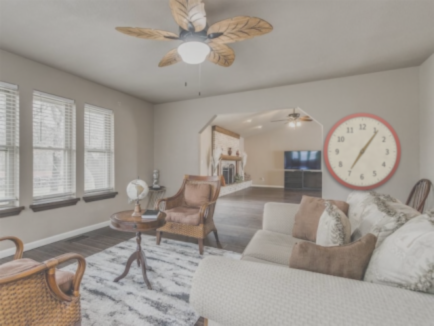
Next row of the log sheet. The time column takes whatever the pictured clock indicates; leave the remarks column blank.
7:06
